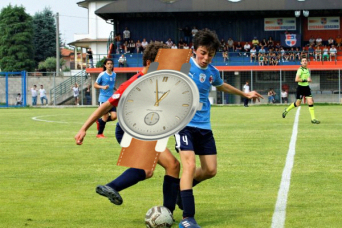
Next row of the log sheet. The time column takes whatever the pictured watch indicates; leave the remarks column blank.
12:57
